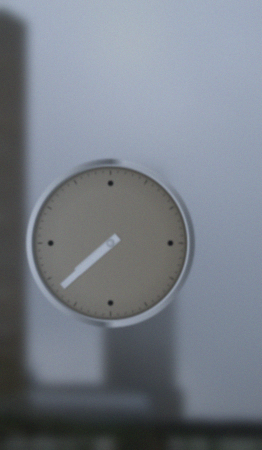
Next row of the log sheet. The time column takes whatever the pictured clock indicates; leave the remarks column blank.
7:38
